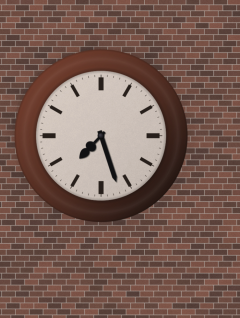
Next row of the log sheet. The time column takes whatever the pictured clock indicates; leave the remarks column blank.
7:27
